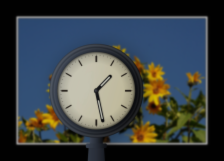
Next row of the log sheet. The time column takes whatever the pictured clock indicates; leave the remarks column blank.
1:28
